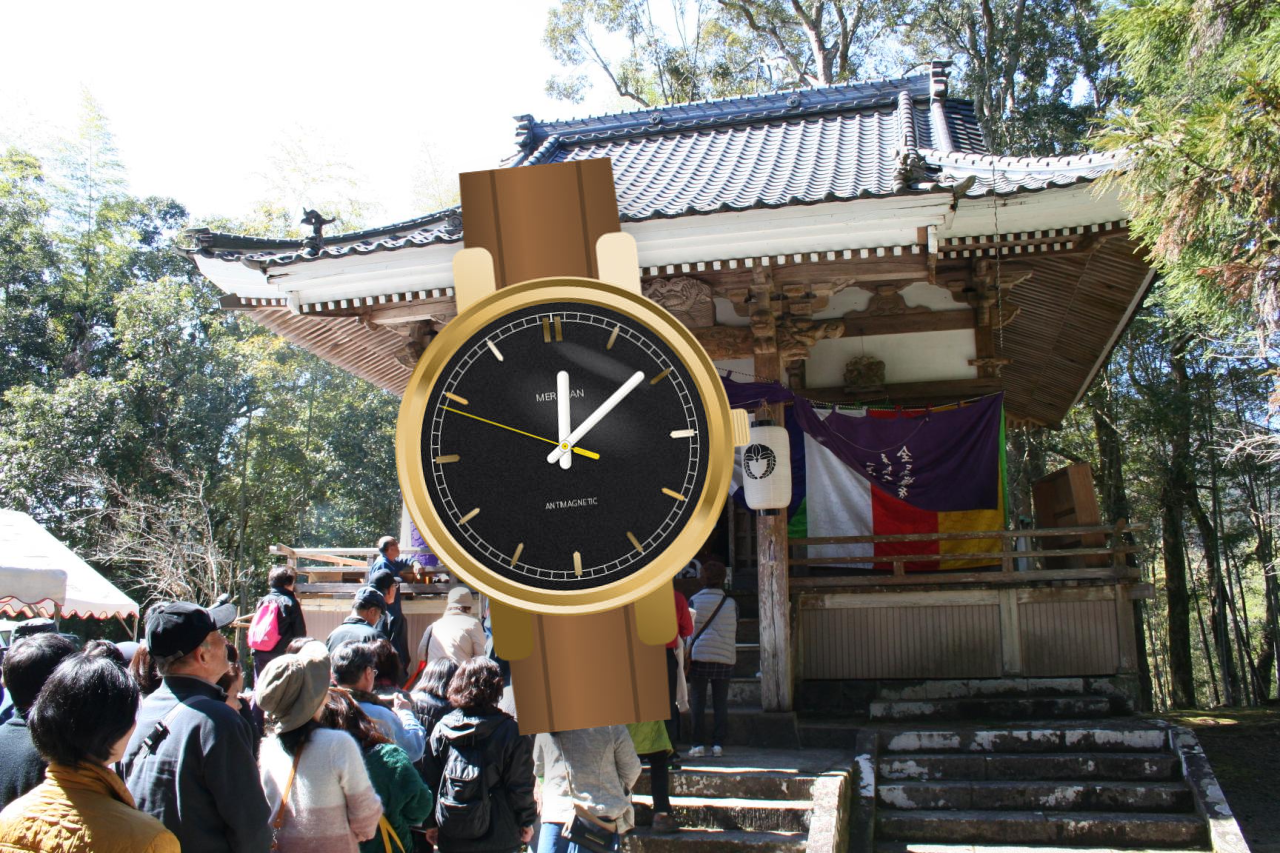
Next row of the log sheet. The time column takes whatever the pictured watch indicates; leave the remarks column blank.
12:08:49
